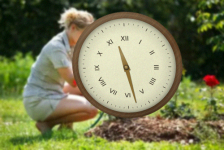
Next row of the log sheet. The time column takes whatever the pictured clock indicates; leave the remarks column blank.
11:28
